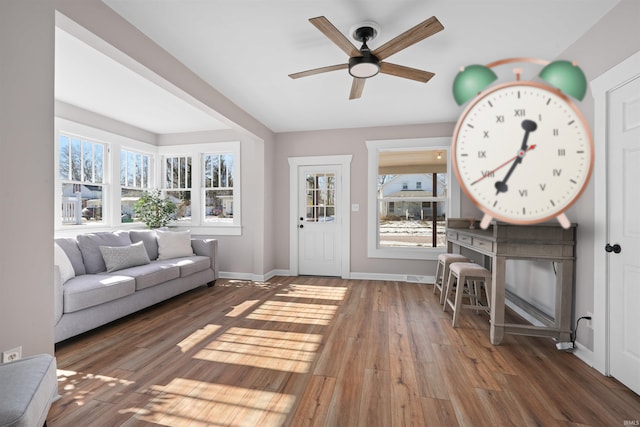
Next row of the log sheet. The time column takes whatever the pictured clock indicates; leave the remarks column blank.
12:35:40
